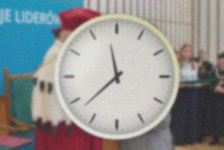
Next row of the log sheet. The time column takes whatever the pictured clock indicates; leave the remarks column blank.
11:38
